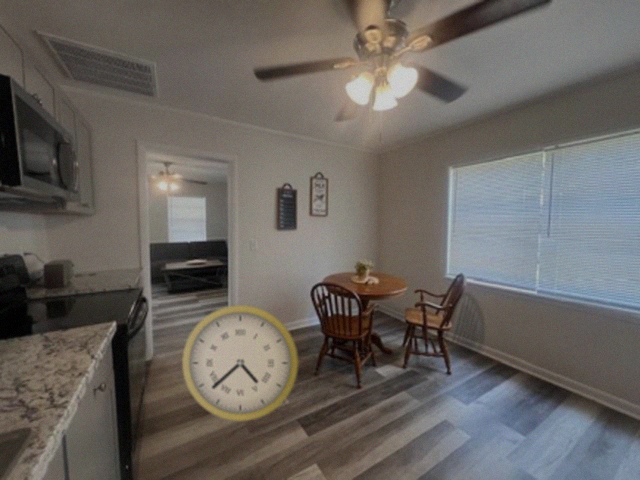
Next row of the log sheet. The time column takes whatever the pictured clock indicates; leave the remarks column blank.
4:38
